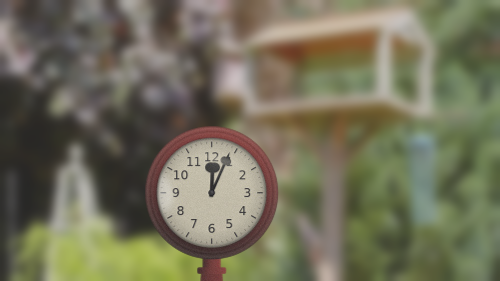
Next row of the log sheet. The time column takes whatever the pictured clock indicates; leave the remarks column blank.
12:04
